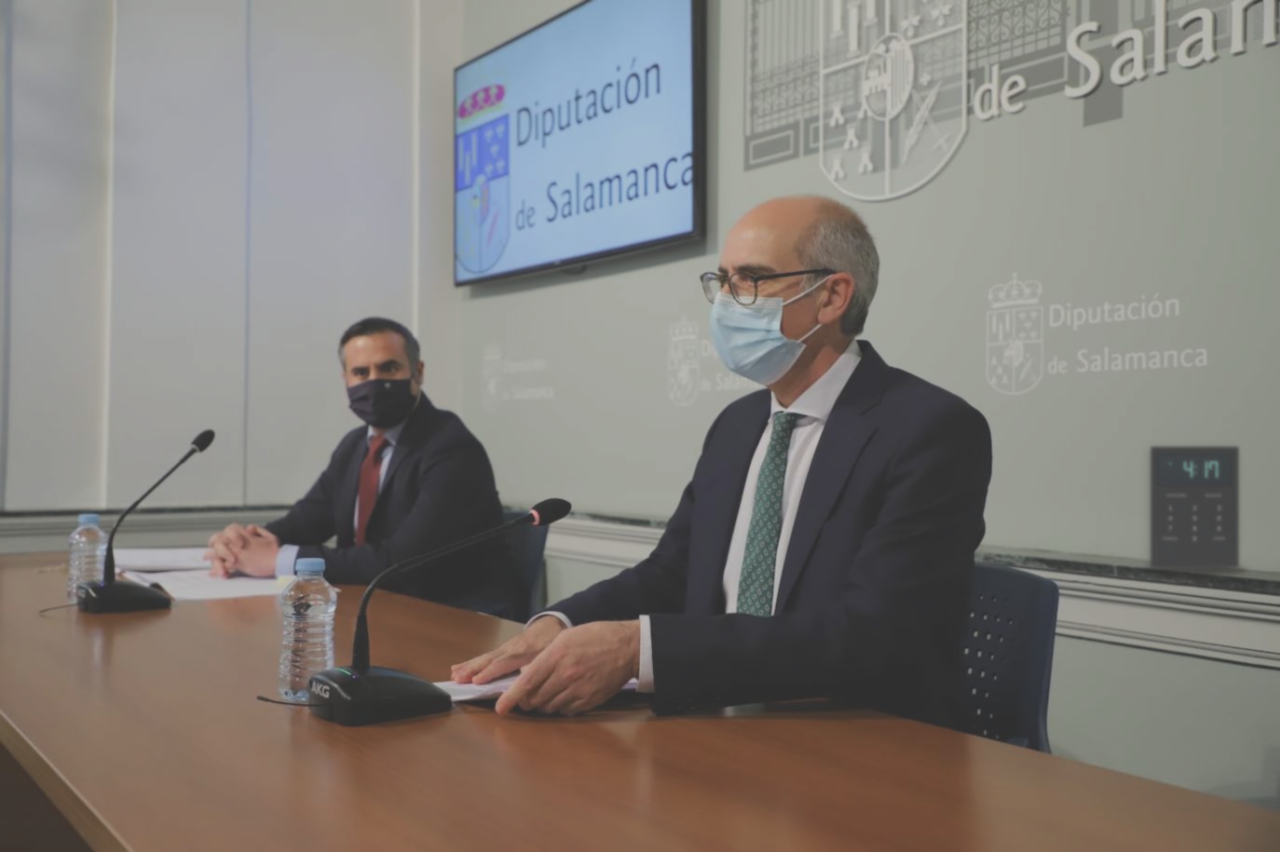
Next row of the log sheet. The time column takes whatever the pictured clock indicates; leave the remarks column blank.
4:17
